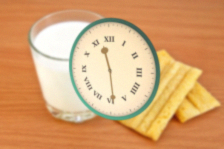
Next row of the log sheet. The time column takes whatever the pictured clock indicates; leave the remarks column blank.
11:29
